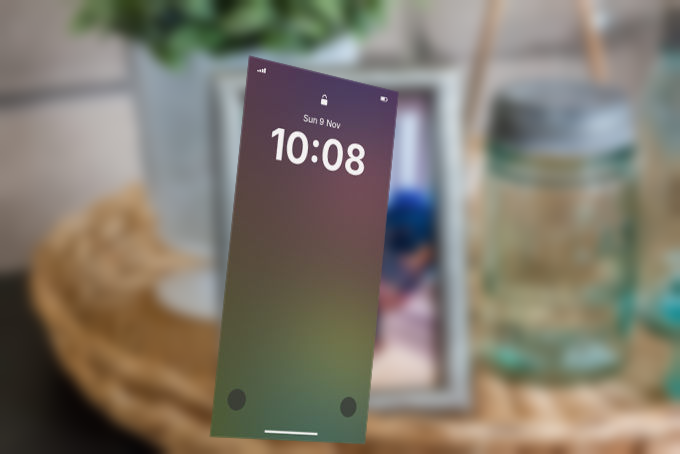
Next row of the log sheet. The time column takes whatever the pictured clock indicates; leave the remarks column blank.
10:08
